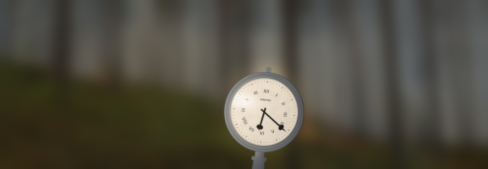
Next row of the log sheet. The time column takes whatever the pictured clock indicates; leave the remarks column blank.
6:21
